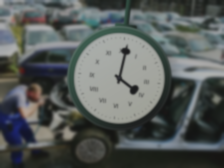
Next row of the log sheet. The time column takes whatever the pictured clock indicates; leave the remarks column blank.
4:01
